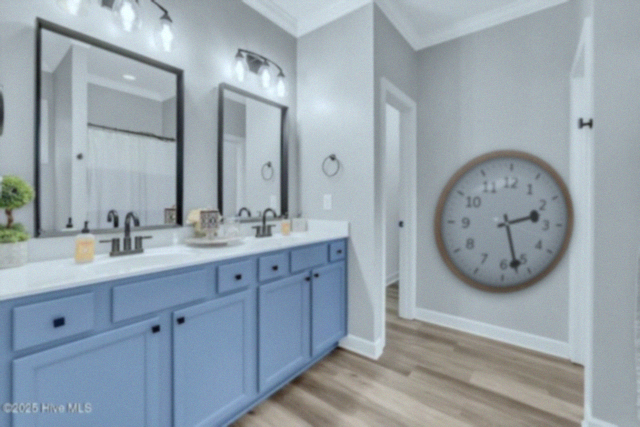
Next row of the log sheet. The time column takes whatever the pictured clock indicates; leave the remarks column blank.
2:27:18
